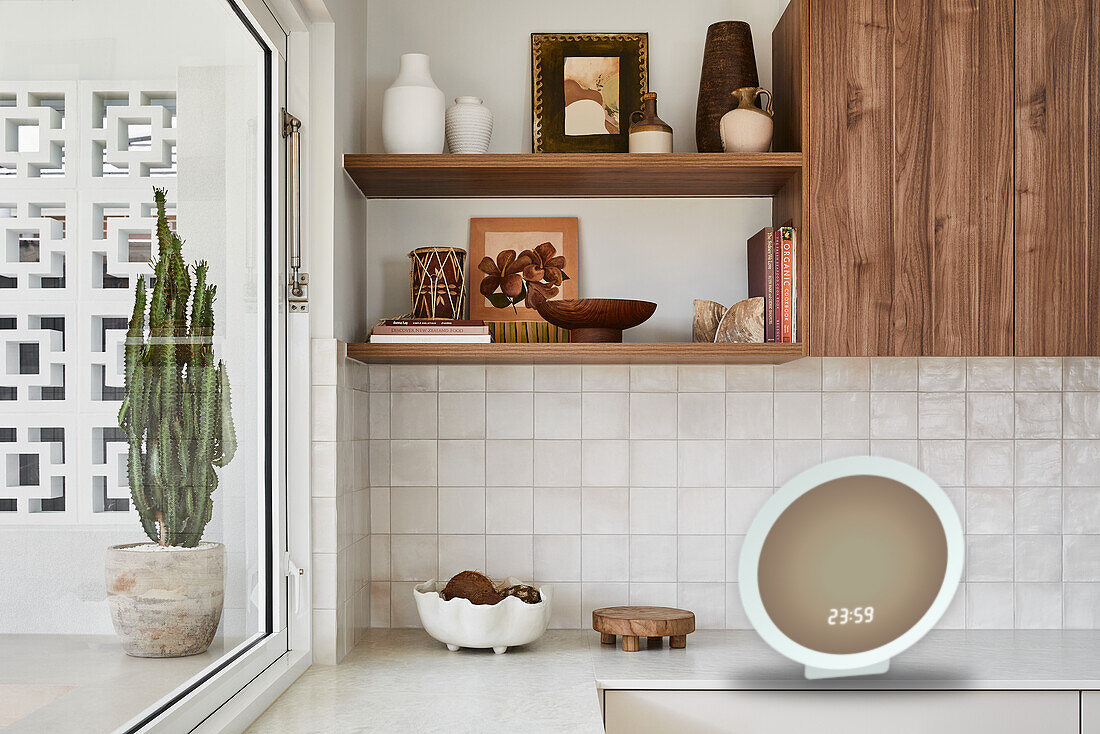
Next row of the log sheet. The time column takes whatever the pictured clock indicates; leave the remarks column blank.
23:59
